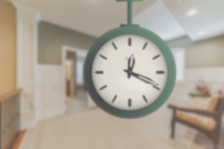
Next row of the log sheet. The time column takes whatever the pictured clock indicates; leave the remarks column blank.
12:19
